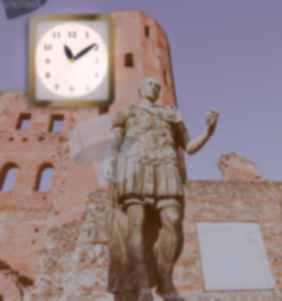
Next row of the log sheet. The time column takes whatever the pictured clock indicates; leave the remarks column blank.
11:09
